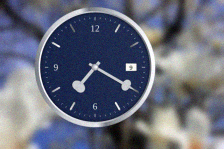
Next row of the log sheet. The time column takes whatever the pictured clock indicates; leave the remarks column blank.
7:20
